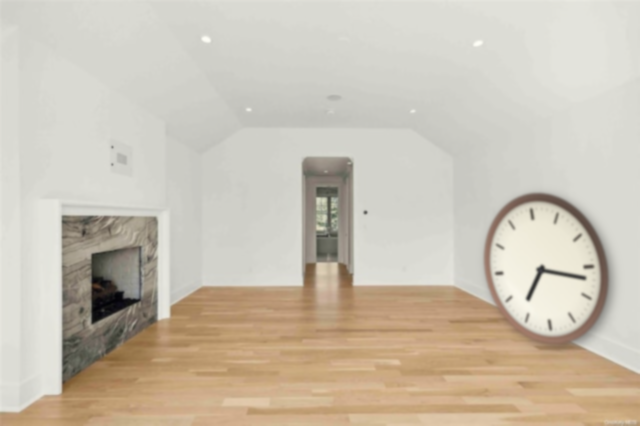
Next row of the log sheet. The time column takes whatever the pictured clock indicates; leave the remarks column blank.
7:17
